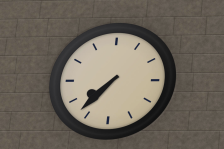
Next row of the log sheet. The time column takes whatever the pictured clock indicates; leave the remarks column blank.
7:37
